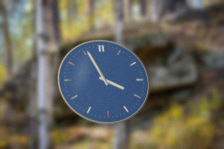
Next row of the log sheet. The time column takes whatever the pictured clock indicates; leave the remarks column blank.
3:56
